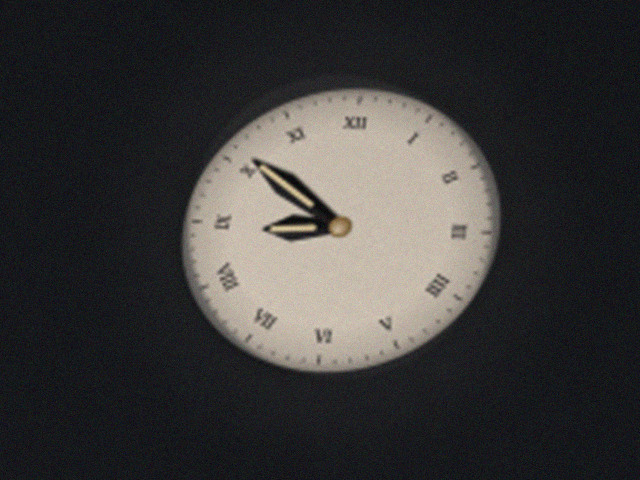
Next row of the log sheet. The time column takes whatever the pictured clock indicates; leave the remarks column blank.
8:51
